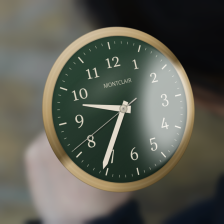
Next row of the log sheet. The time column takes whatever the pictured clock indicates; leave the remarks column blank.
9:35:41
